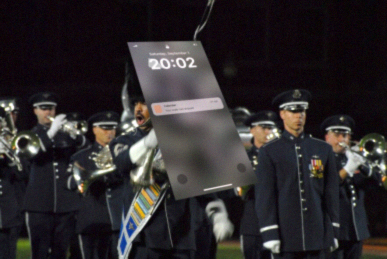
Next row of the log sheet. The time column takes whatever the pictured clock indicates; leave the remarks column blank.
20:02
